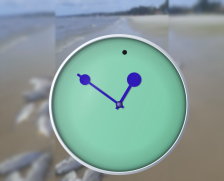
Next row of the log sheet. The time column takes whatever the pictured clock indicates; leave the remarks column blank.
12:50
